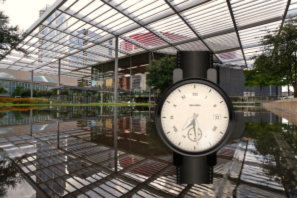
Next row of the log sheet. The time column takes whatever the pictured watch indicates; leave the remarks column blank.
7:29
